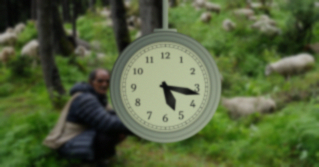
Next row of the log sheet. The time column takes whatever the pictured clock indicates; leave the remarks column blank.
5:17
